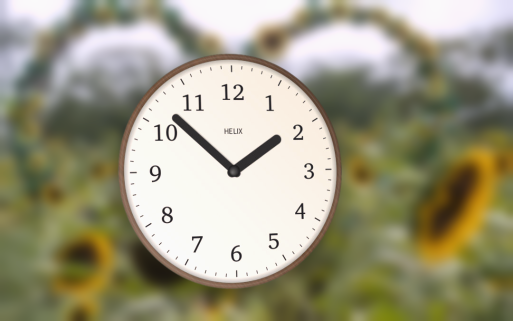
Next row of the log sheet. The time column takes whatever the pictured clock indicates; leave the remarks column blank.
1:52
